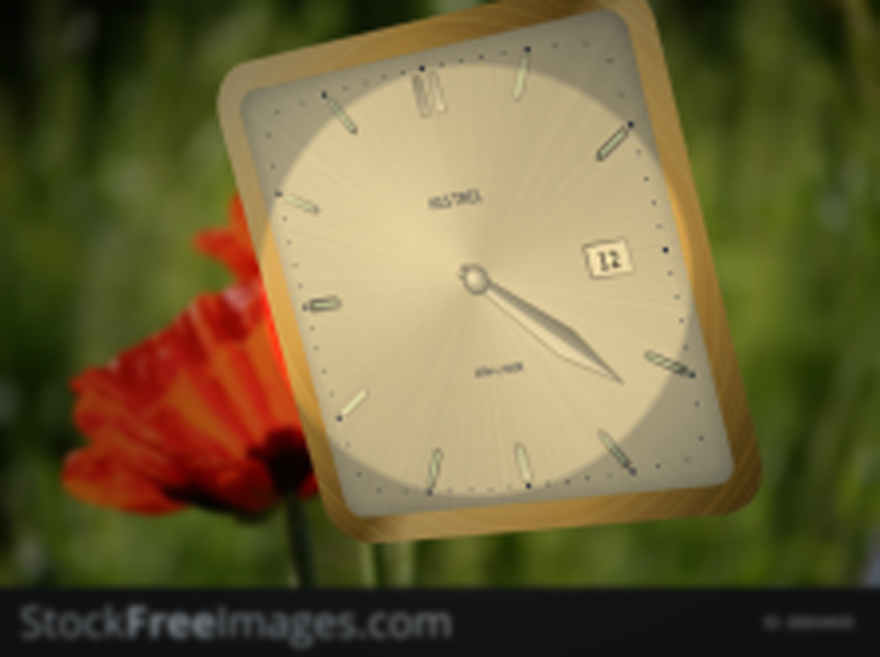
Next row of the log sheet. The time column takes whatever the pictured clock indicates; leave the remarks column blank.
4:22
